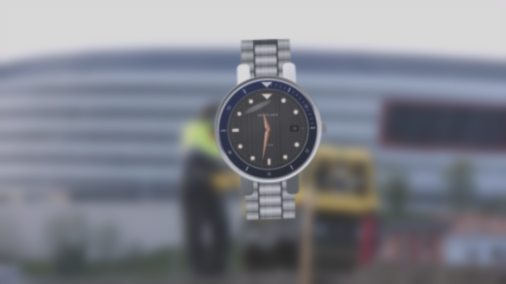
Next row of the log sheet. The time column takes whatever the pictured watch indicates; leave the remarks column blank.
11:32
